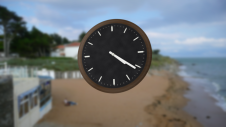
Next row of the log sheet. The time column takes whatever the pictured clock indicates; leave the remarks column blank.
4:21
